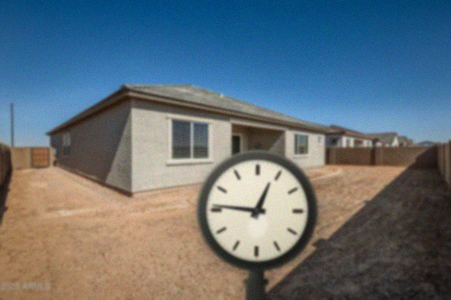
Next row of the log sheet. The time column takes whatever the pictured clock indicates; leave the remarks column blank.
12:46
